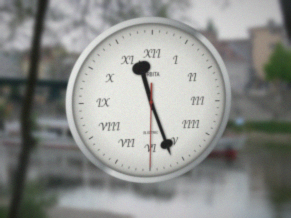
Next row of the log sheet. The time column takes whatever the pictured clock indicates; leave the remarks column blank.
11:26:30
